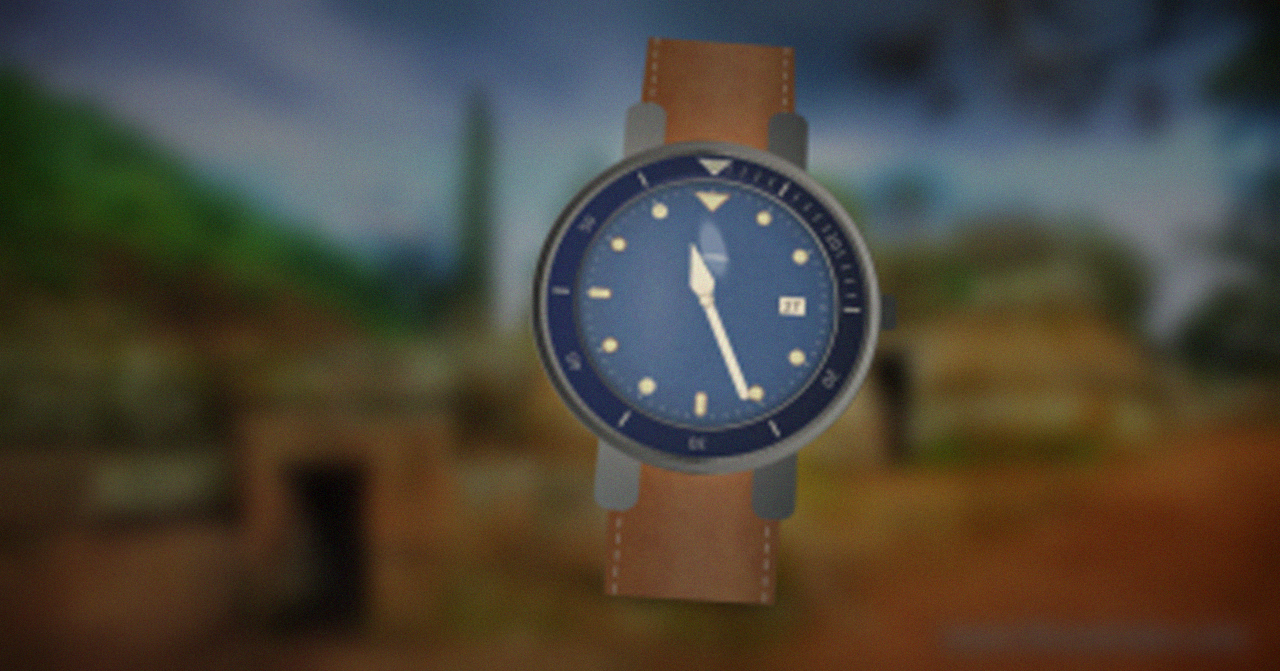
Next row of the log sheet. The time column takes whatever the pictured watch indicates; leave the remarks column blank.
11:26
